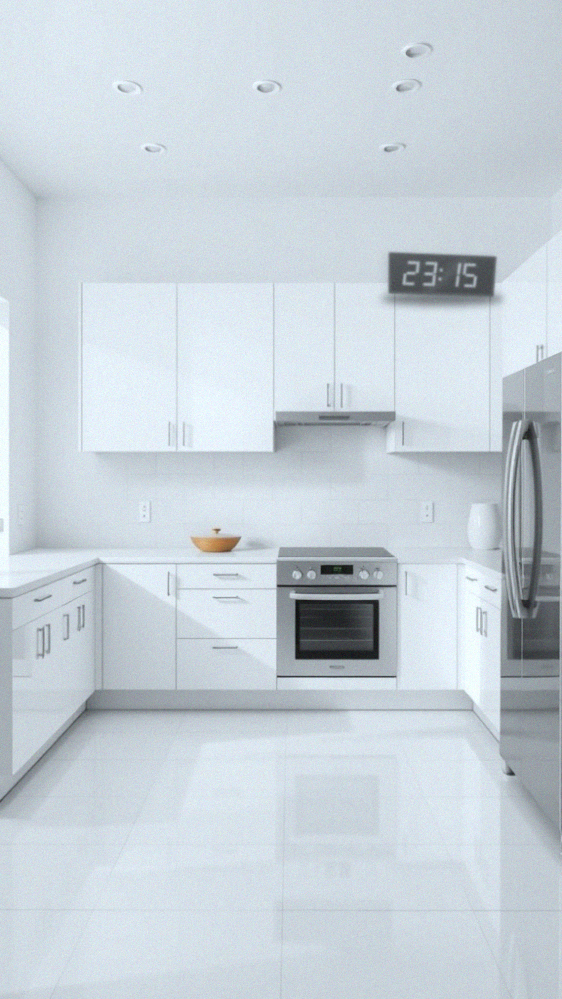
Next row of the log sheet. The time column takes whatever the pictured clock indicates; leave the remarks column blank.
23:15
